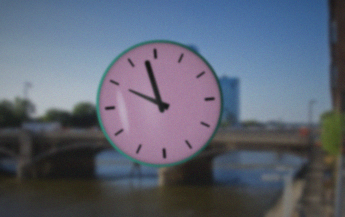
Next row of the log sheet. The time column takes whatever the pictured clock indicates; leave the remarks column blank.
9:58
